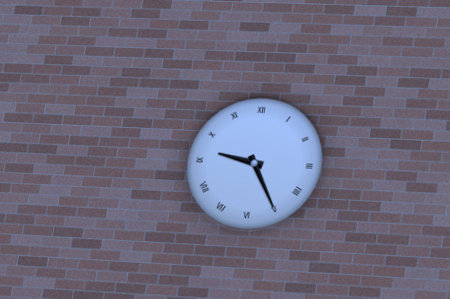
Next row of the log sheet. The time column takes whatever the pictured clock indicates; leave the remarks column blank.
9:25
